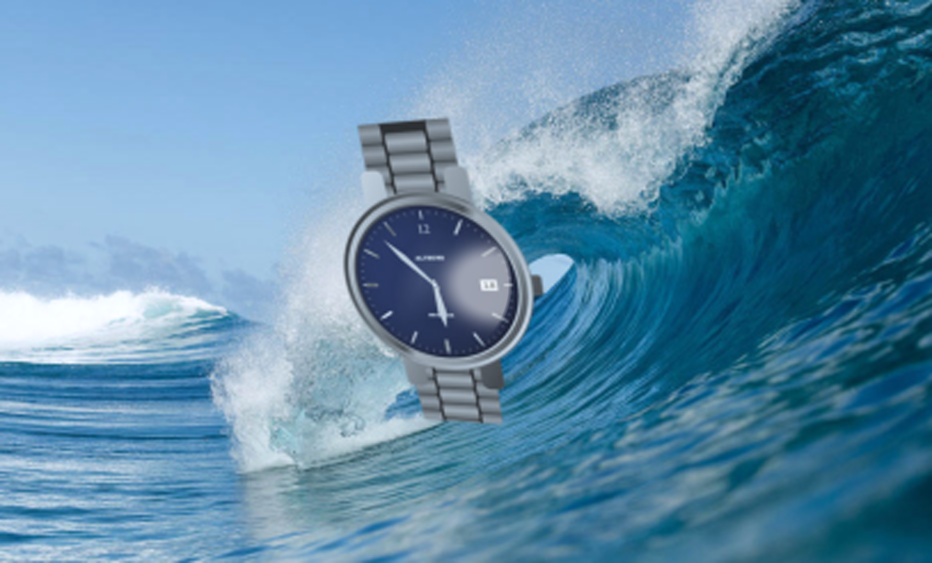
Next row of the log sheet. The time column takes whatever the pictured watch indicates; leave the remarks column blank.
5:53
